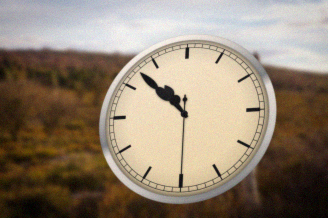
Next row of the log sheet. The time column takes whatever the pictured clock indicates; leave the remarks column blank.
10:52:30
